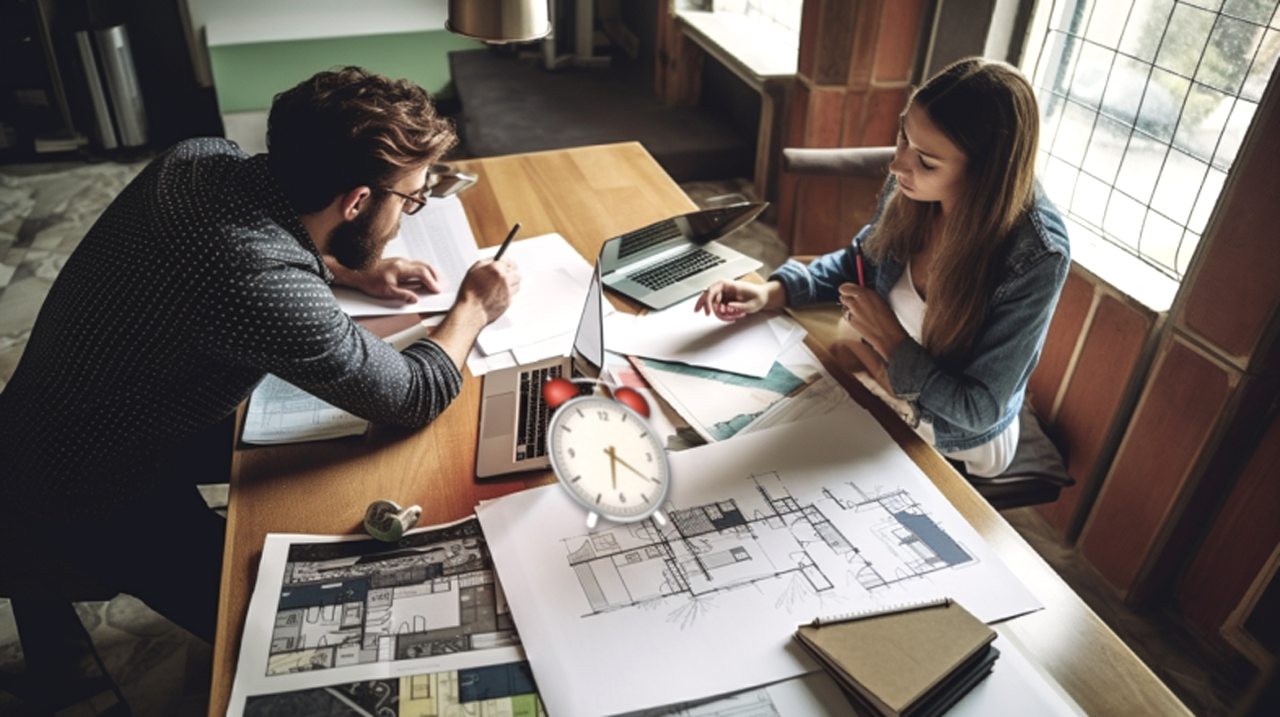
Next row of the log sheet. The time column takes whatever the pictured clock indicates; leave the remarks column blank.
6:21
